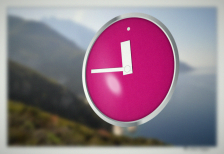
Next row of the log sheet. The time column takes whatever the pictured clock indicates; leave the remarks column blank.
11:45
